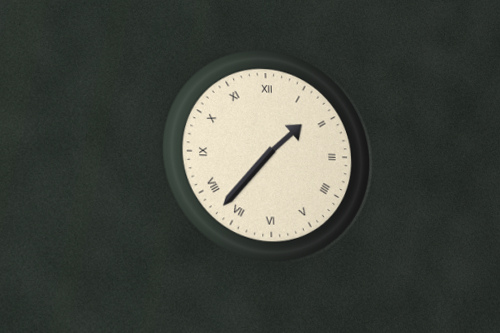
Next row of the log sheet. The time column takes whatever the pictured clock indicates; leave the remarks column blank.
1:37
